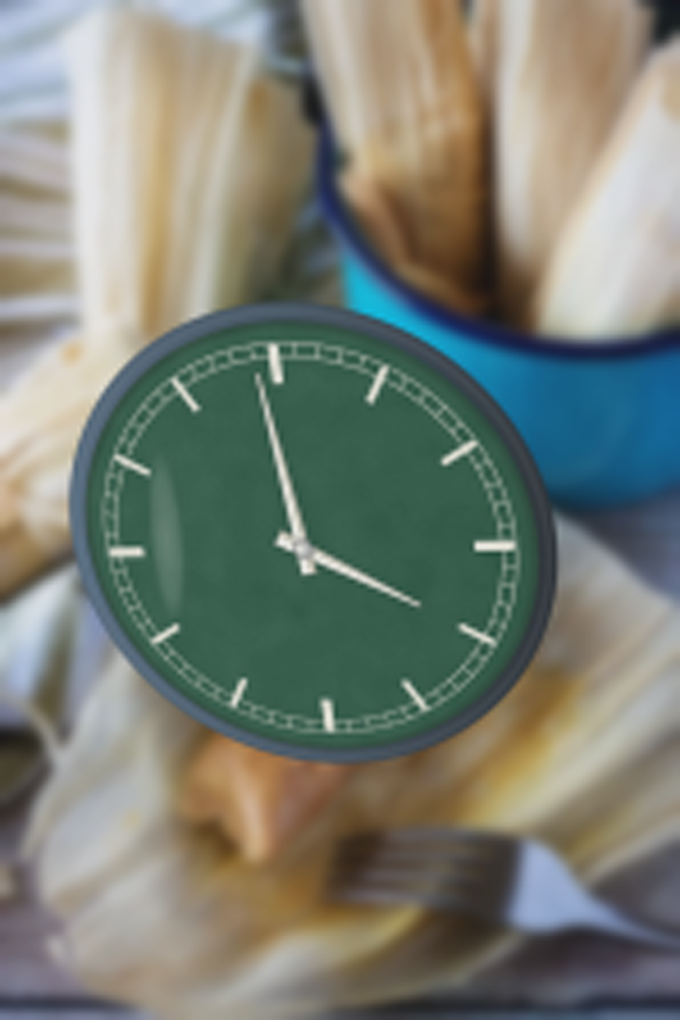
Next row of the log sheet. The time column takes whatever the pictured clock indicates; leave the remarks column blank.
3:59
